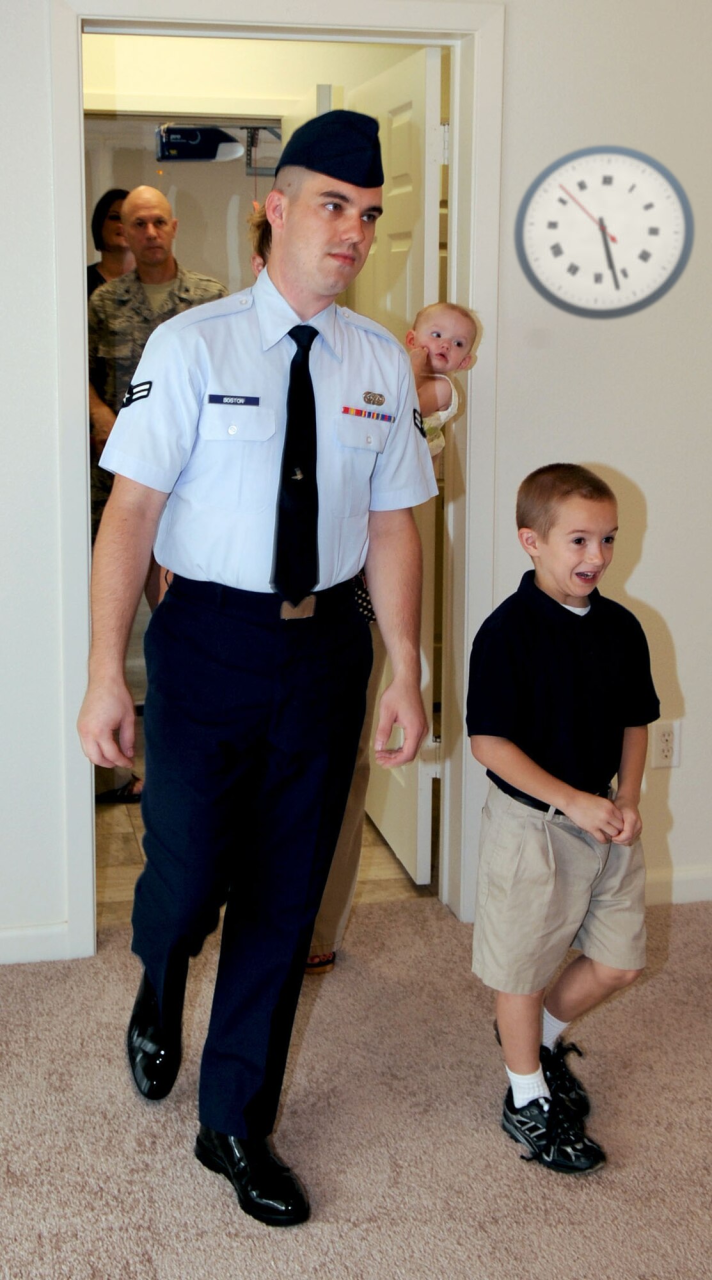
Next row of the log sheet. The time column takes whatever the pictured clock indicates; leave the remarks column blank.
5:26:52
